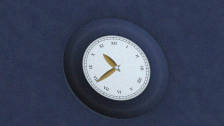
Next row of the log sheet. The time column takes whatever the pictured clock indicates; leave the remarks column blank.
10:39
